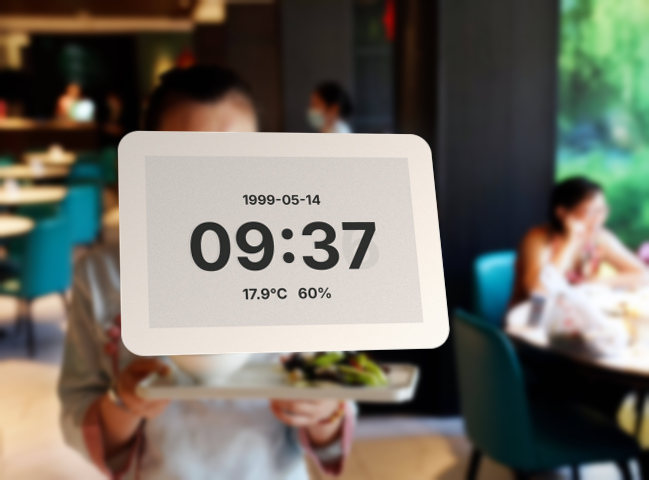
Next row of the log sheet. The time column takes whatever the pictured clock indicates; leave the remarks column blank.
9:37
